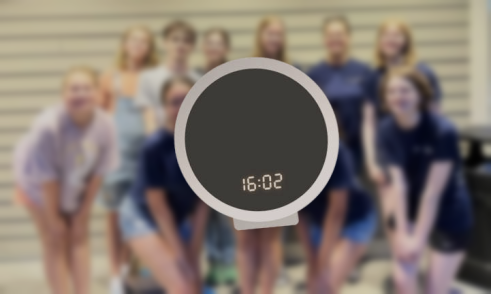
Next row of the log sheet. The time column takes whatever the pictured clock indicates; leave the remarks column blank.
16:02
